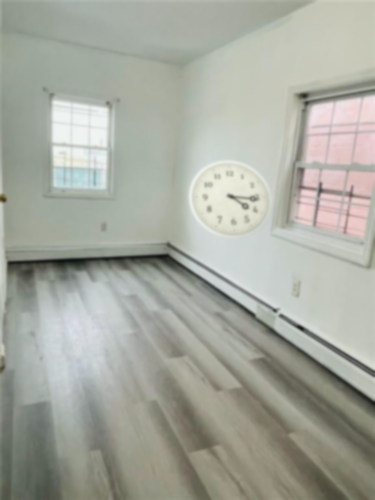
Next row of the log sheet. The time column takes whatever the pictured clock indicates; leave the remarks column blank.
4:16
